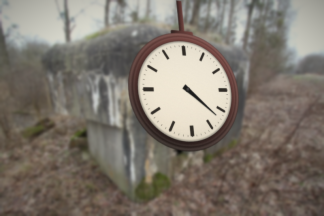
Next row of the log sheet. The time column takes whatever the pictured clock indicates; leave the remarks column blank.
4:22
